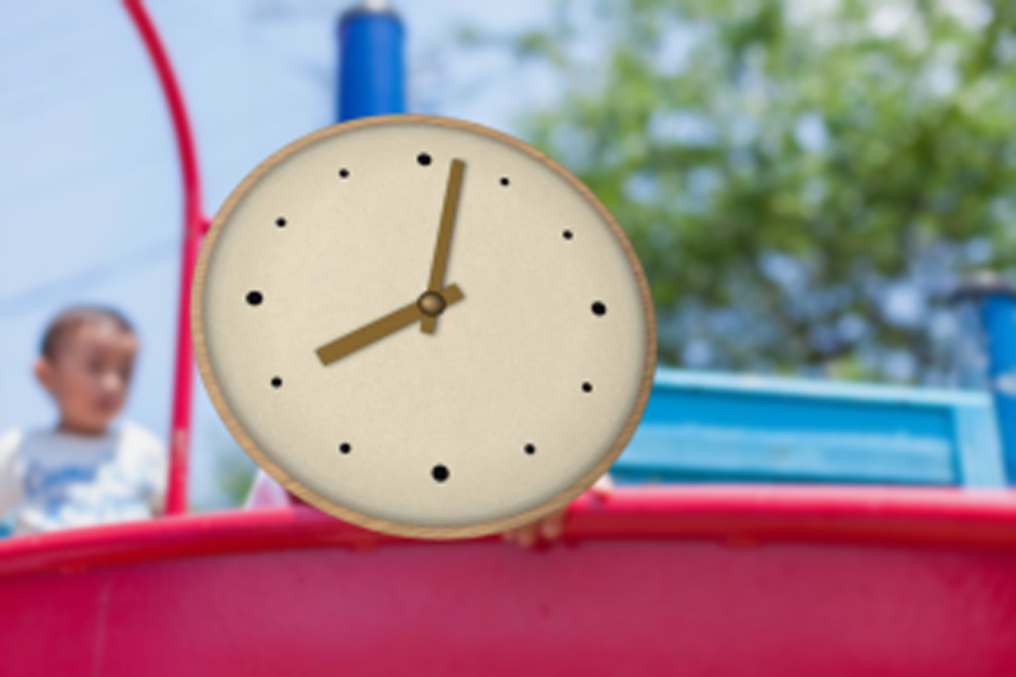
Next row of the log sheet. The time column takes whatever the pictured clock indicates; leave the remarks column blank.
8:02
